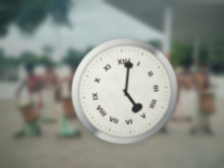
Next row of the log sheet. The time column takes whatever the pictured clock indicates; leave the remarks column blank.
5:02
